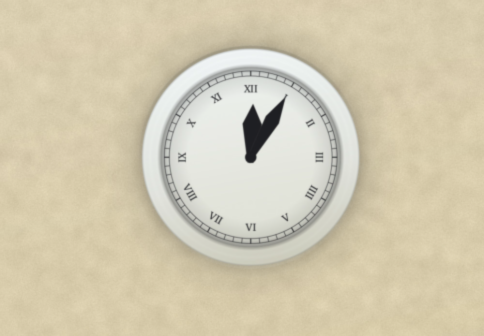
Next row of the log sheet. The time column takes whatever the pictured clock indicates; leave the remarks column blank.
12:05
